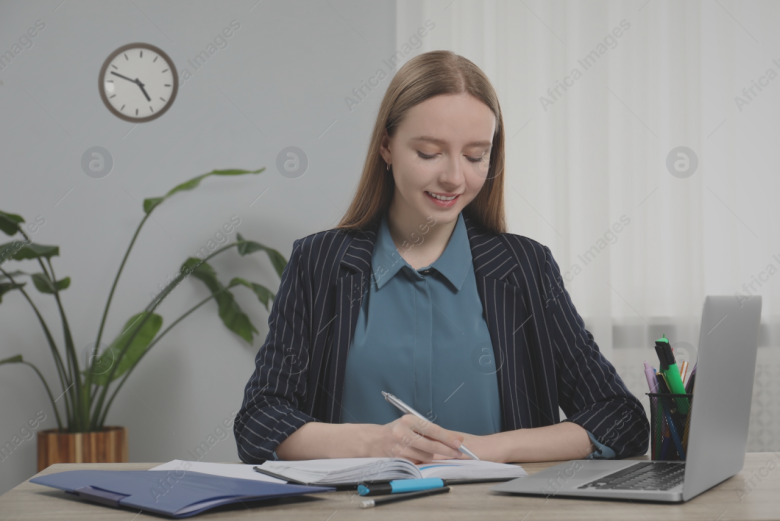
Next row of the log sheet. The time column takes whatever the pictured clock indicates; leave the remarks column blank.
4:48
